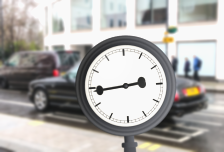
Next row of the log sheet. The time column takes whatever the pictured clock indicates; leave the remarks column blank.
2:44
